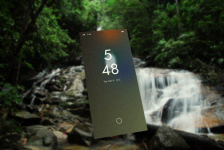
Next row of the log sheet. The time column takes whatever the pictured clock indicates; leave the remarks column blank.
5:48
